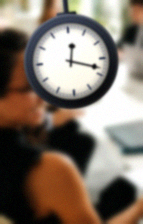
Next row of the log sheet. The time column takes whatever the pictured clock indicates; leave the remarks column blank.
12:18
